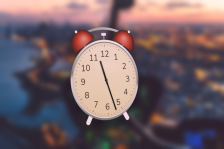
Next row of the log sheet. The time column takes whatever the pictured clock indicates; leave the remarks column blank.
11:27
